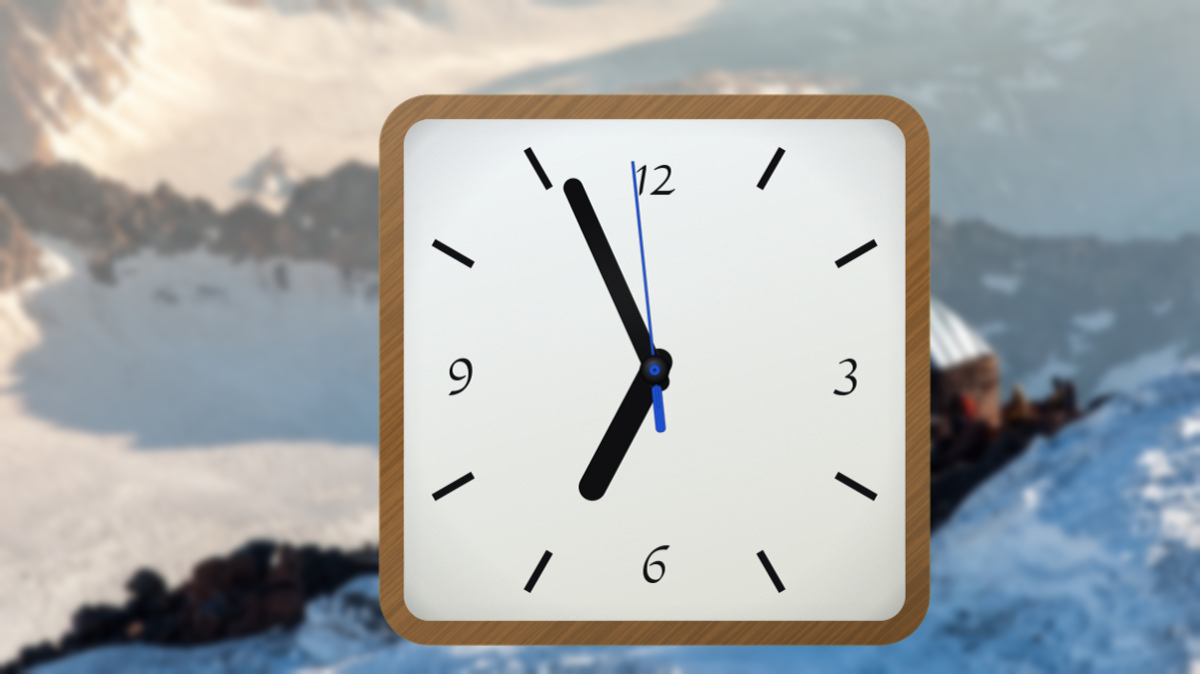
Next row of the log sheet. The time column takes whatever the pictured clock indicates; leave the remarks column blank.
6:55:59
